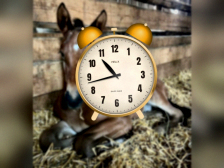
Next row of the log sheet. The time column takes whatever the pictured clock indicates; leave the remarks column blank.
10:43
